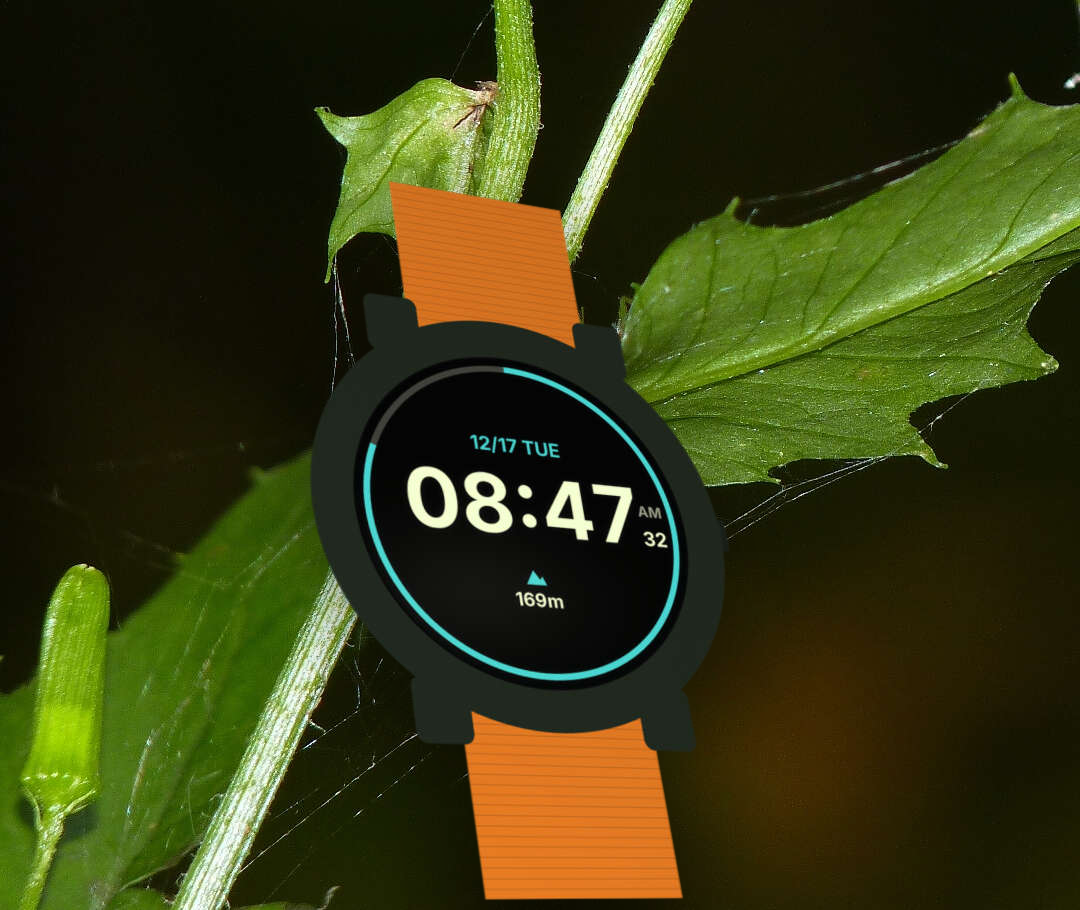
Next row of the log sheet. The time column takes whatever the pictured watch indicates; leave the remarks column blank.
8:47:32
